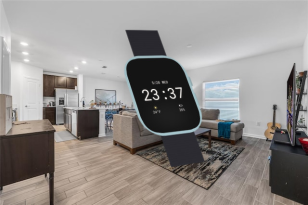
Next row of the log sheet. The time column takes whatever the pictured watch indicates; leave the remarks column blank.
23:37
